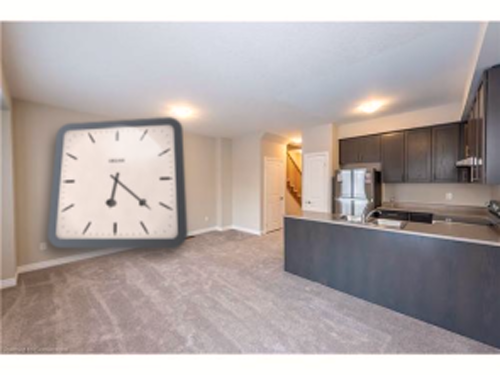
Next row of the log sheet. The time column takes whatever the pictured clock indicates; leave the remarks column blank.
6:22
